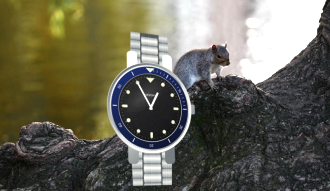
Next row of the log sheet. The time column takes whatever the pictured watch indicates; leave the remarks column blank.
12:55
